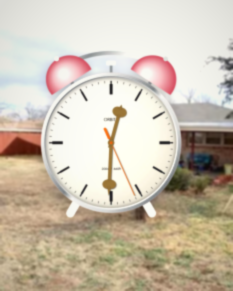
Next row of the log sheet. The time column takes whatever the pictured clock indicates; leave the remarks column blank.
12:30:26
